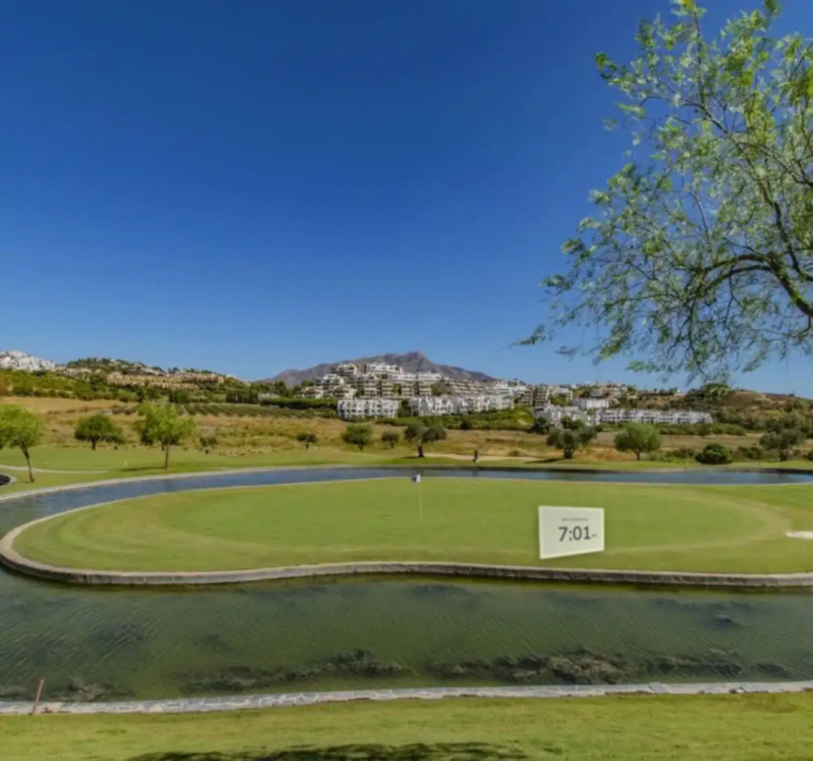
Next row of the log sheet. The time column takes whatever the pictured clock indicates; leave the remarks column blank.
7:01
